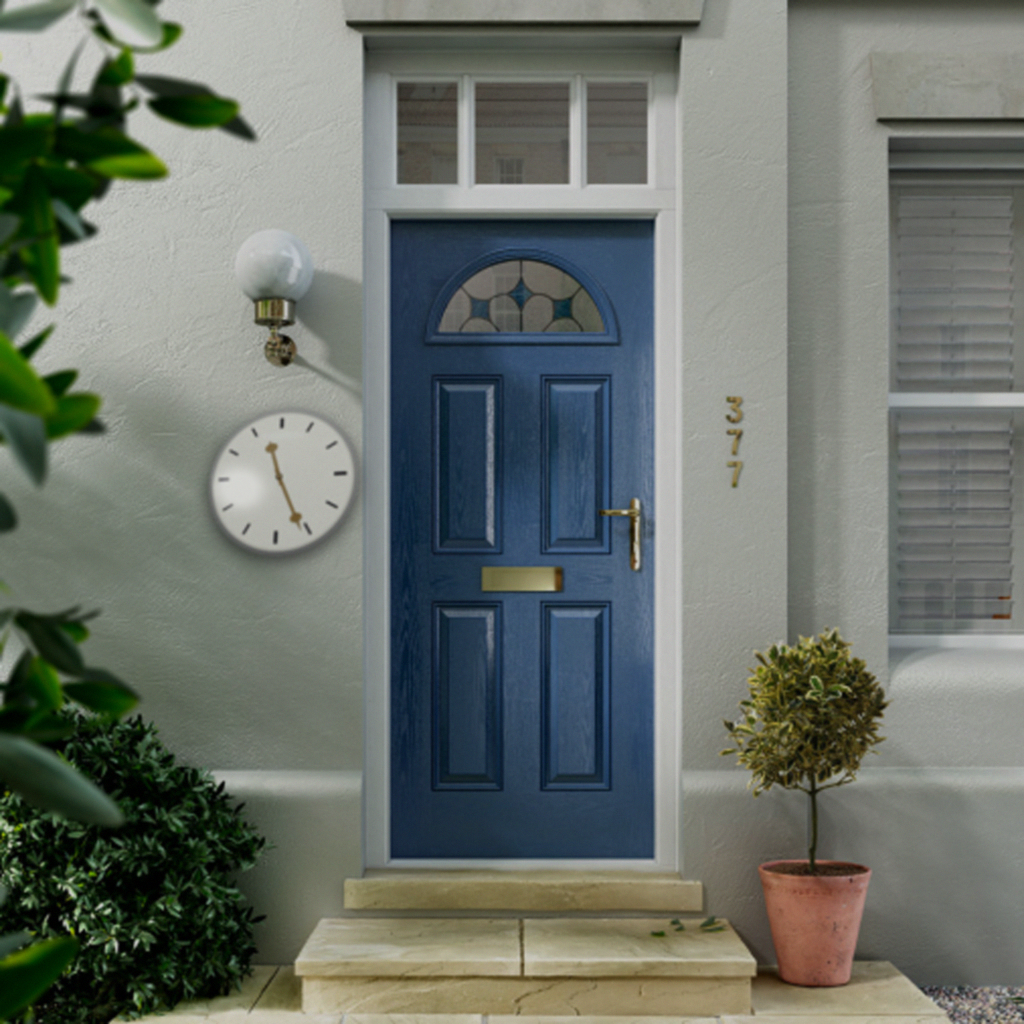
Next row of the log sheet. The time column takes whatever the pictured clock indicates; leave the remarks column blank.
11:26
